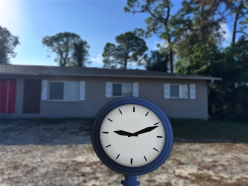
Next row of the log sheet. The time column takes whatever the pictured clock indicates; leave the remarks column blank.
9:11
